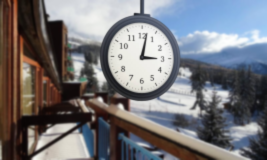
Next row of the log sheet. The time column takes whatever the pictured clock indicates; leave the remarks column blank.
3:02
